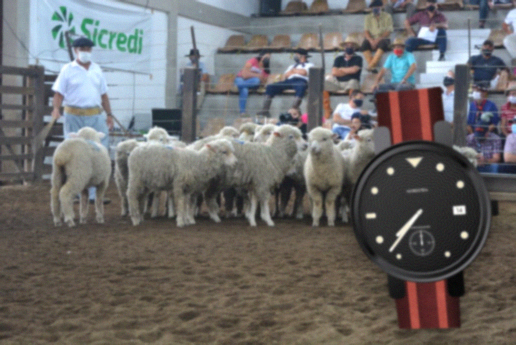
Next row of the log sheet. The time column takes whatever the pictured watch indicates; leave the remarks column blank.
7:37
